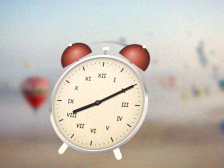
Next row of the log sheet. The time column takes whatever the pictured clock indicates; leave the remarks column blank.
8:10
